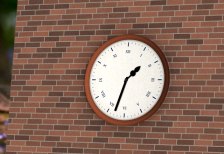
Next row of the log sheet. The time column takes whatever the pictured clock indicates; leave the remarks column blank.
1:33
